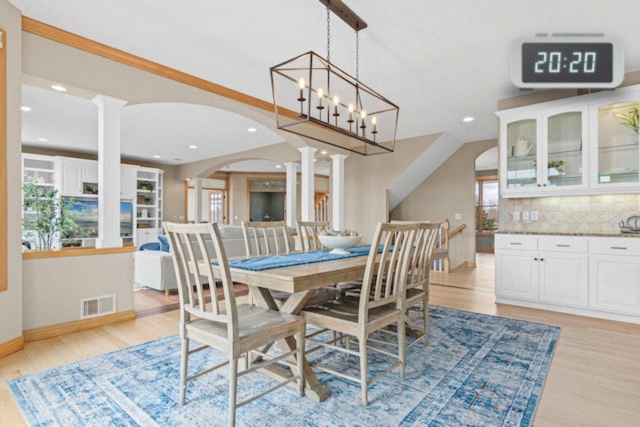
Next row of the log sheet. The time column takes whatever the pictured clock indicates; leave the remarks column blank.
20:20
